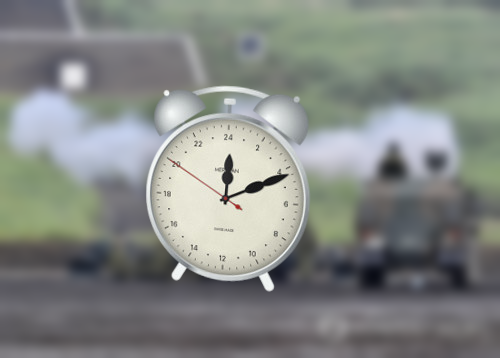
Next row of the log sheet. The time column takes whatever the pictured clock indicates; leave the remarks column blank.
0:10:50
